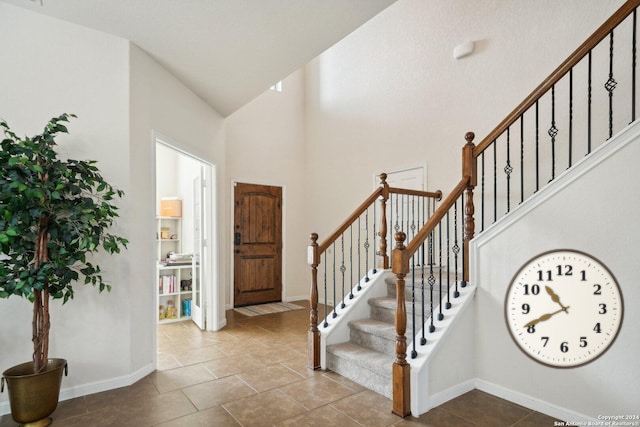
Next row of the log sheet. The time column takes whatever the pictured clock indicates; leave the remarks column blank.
10:41
